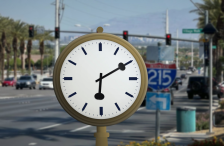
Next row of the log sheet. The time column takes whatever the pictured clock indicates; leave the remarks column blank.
6:10
